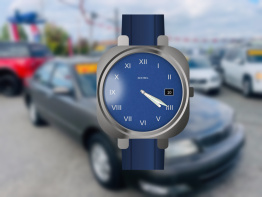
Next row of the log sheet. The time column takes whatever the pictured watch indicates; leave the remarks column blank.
4:20
